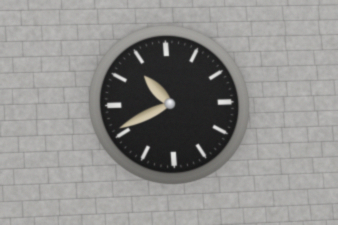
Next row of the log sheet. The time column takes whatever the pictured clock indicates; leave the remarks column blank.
10:41
